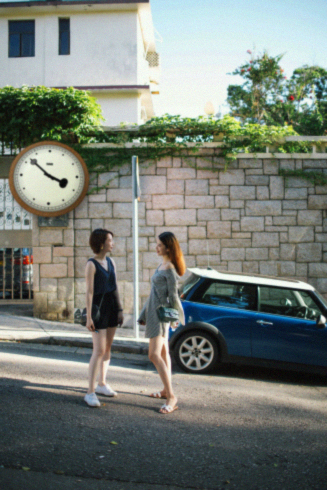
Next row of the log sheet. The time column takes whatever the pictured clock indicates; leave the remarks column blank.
3:52
